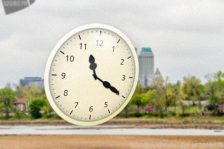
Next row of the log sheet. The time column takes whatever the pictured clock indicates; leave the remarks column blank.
11:20
